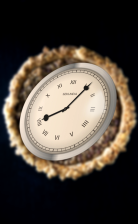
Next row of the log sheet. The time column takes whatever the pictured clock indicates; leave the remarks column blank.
8:06
